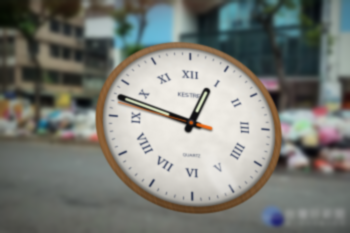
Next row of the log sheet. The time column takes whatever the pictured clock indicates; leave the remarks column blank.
12:47:47
